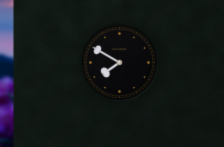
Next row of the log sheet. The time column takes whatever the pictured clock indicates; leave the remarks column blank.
7:50
